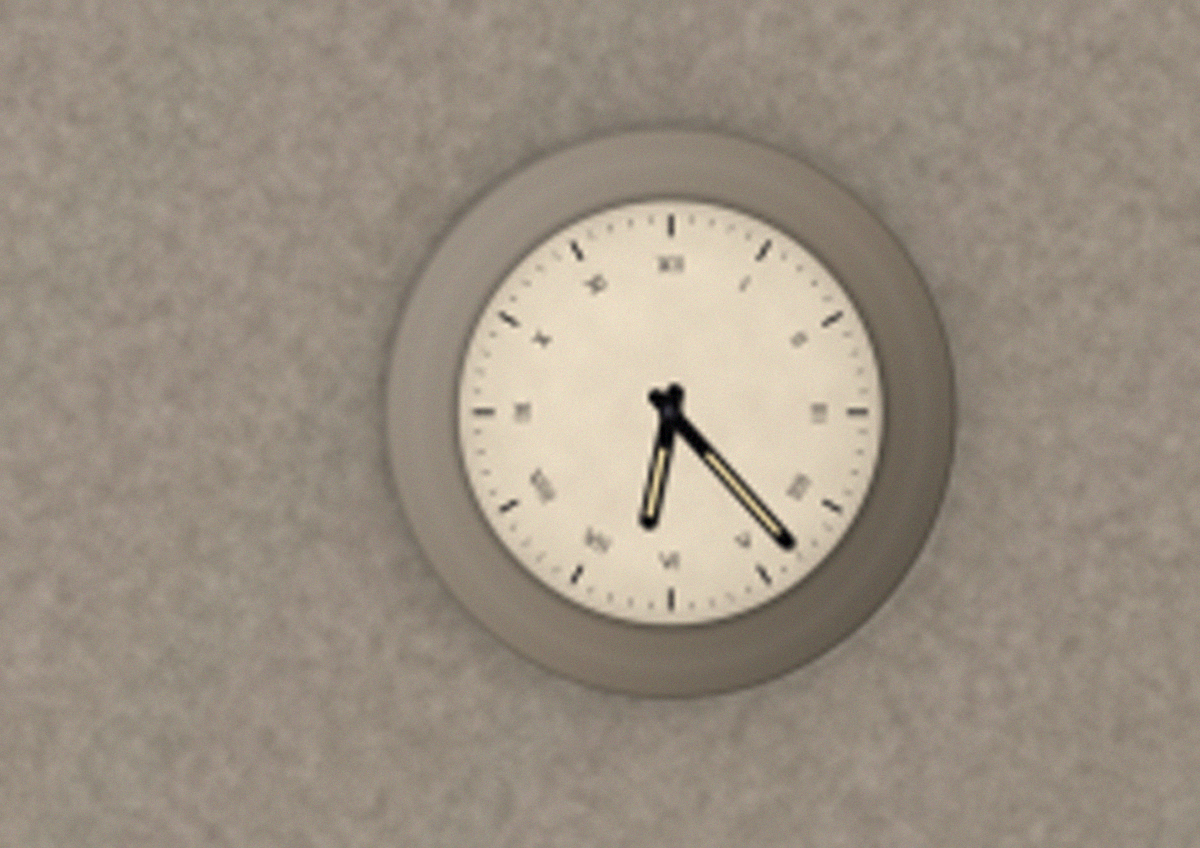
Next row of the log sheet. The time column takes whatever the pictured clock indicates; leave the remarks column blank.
6:23
